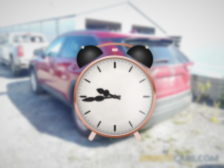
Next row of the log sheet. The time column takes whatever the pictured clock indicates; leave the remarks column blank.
9:44
